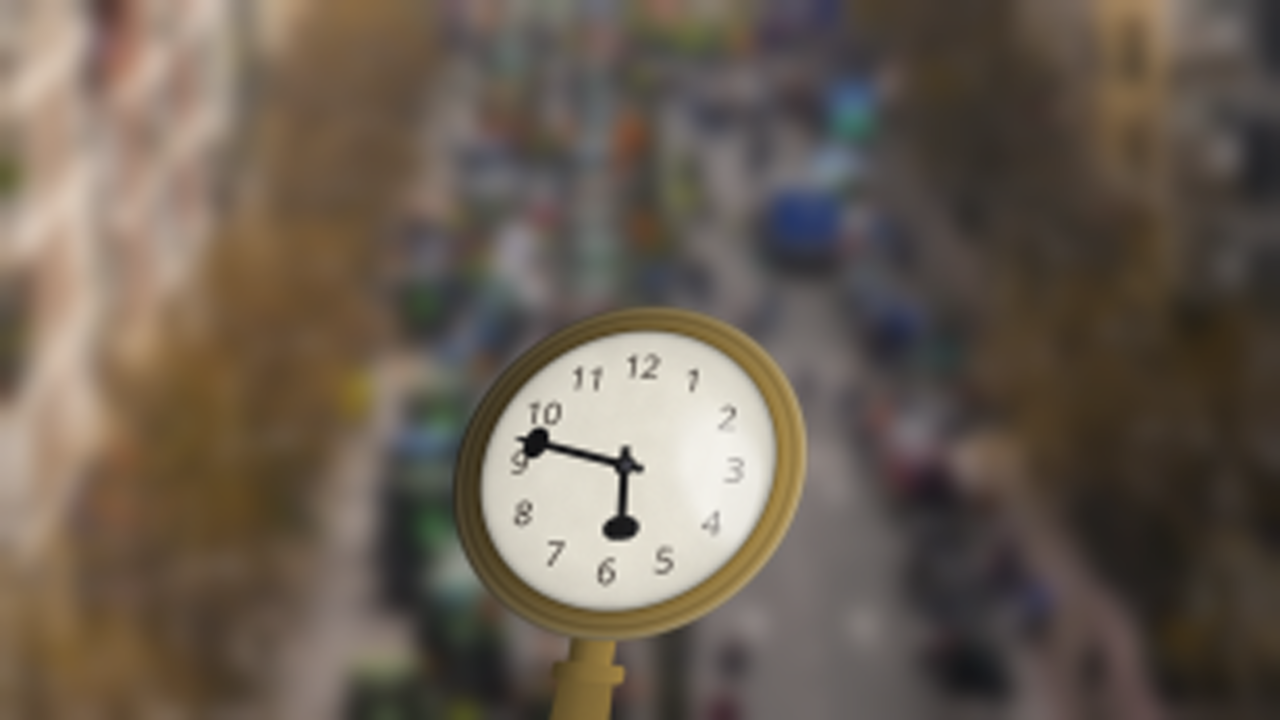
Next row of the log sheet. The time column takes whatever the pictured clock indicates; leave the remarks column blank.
5:47
